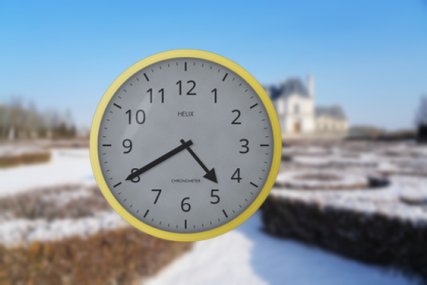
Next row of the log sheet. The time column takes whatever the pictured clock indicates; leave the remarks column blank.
4:40
